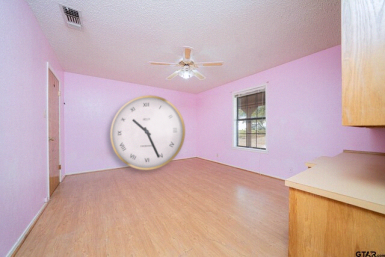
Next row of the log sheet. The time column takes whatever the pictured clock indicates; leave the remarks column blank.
10:26
